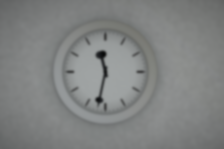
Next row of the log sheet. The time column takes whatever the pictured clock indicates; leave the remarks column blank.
11:32
